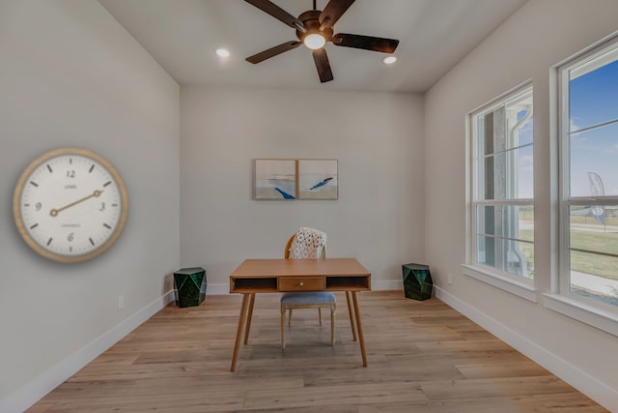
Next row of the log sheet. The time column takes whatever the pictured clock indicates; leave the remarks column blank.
8:11
